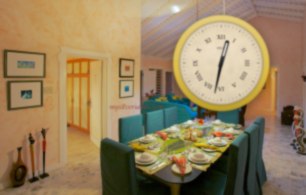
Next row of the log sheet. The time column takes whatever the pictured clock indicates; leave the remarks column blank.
12:32
